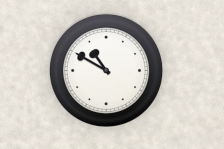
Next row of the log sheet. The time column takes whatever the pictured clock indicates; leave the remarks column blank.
10:50
